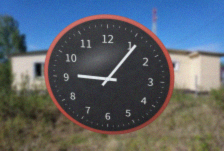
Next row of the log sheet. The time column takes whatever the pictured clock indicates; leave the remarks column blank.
9:06
